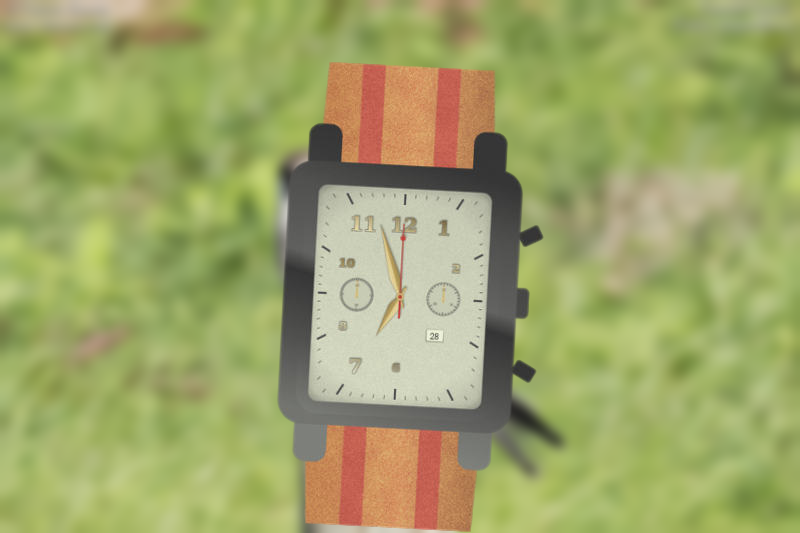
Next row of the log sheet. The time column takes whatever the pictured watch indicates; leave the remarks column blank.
6:57
